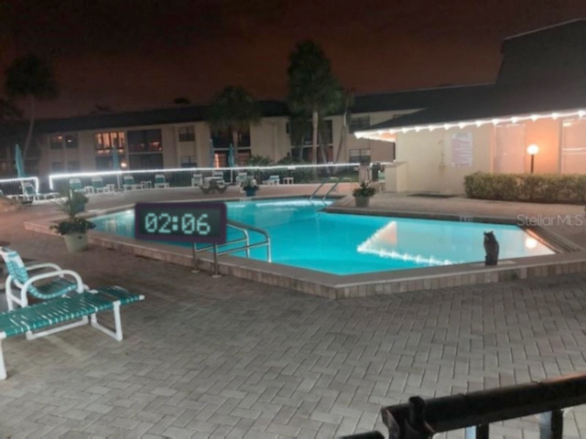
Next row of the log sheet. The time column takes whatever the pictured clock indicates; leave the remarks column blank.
2:06
